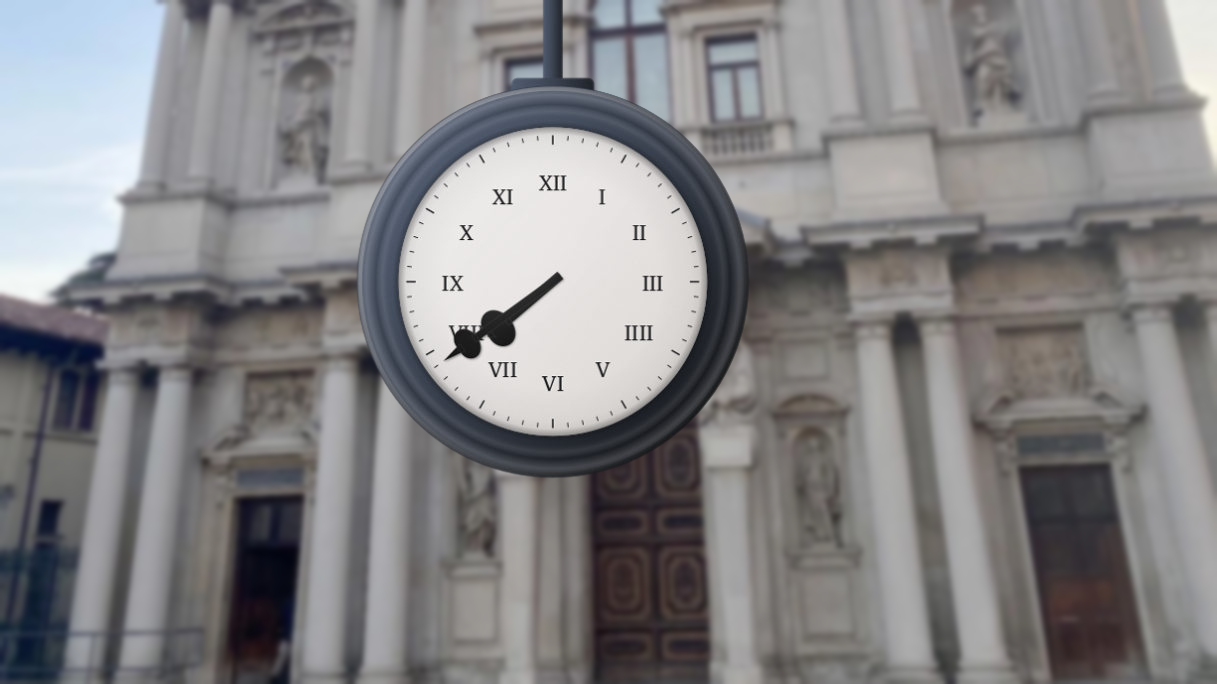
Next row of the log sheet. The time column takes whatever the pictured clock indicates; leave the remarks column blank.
7:39
